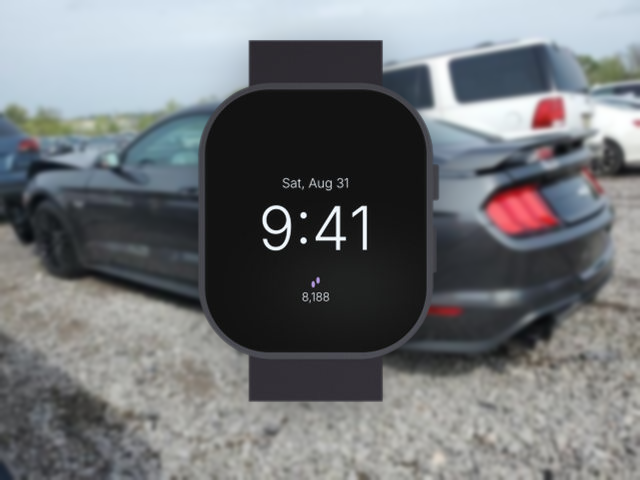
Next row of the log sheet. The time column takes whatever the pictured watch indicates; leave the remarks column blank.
9:41
